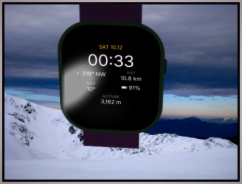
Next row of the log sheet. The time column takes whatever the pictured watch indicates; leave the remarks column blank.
0:33
